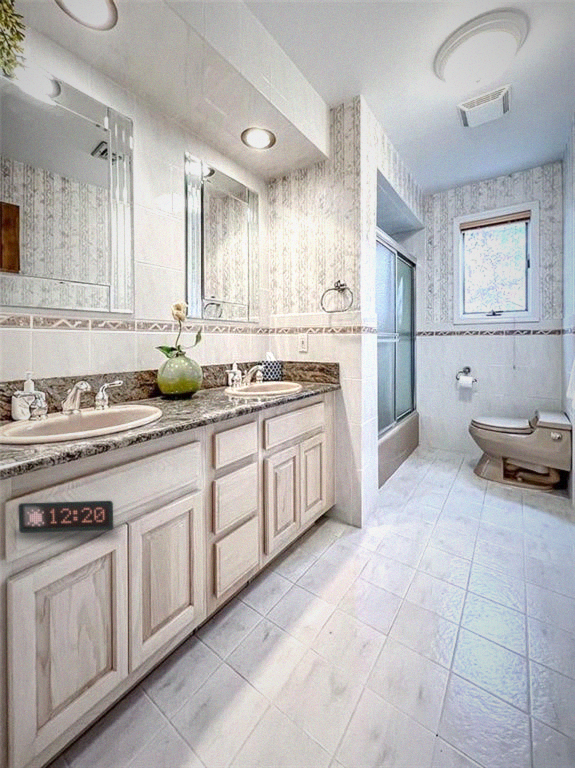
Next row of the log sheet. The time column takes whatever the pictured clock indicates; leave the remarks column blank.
12:20
